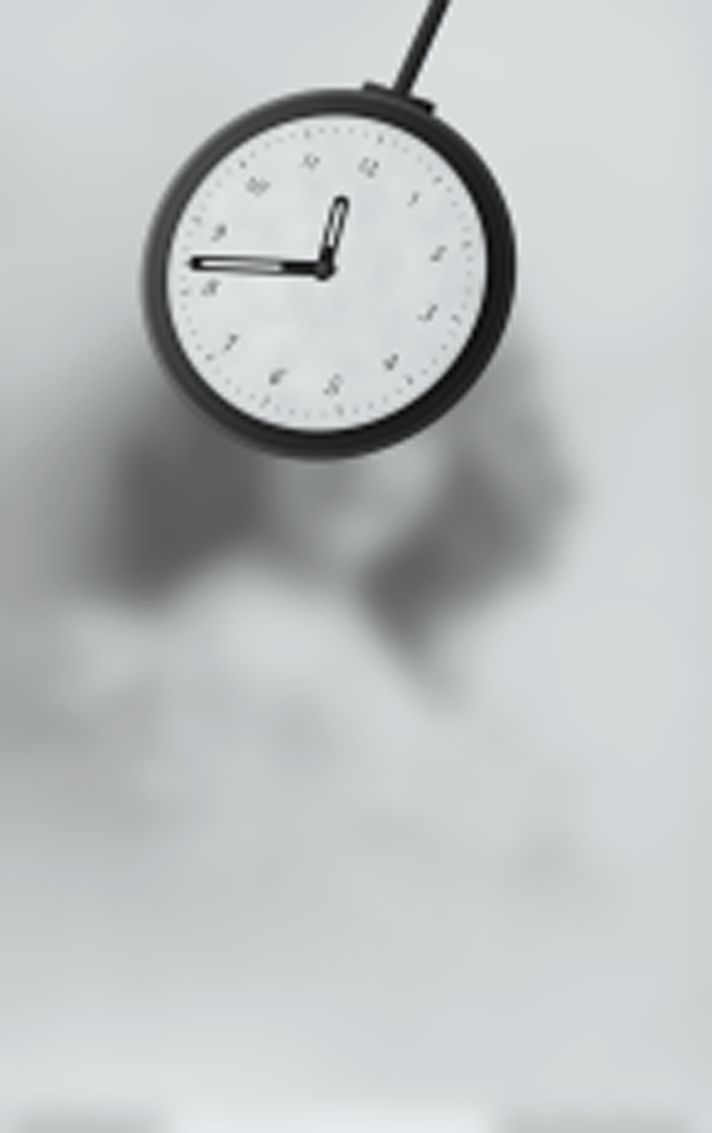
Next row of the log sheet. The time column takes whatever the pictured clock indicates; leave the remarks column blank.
11:42
